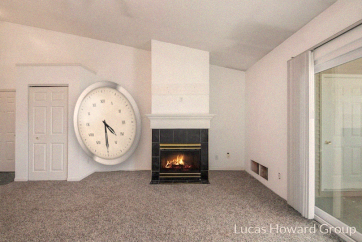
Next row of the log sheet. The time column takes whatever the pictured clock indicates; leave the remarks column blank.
4:30
